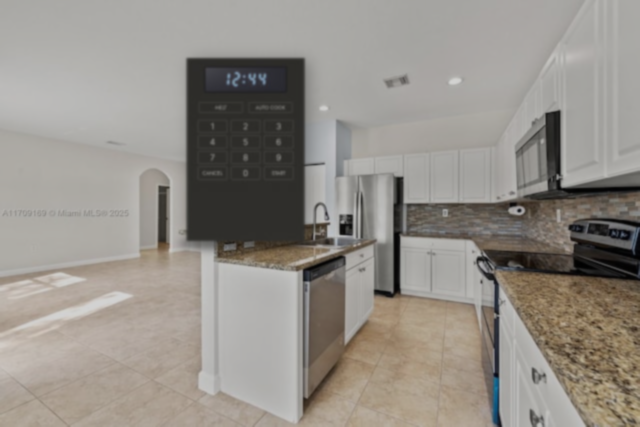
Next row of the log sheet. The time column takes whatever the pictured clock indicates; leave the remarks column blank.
12:44
